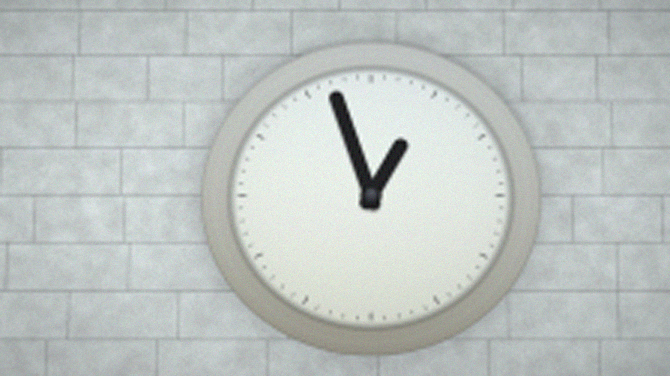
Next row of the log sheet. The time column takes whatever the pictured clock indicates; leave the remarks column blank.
12:57
